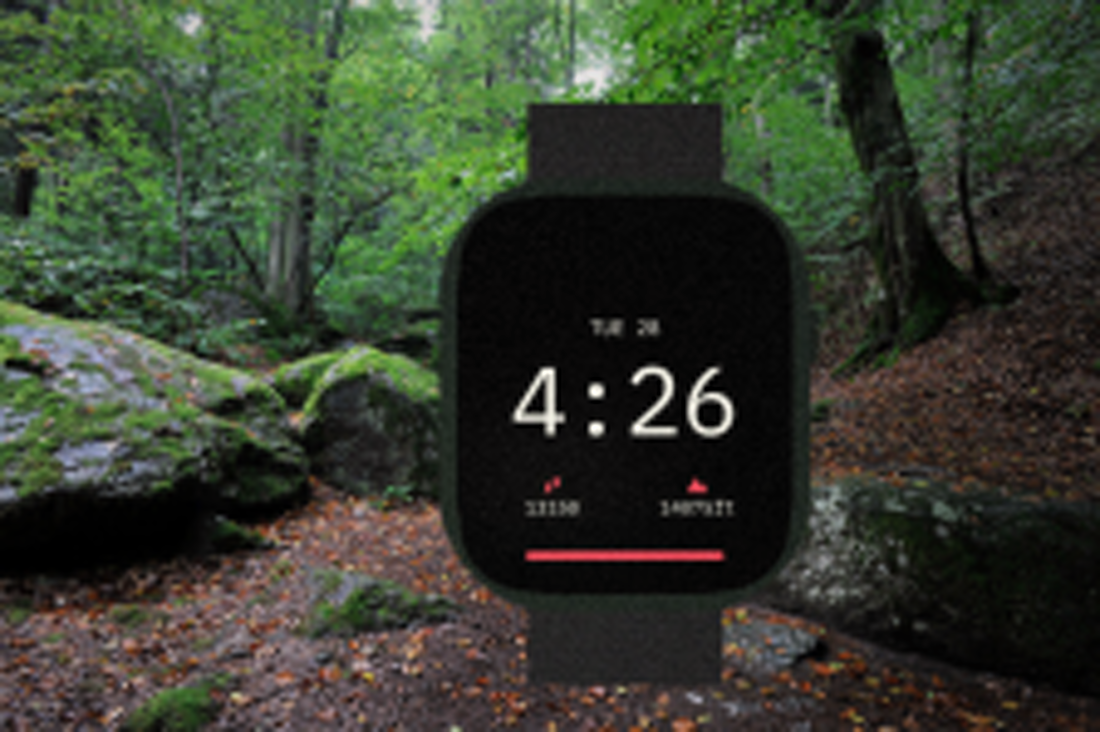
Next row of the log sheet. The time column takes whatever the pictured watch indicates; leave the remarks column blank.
4:26
